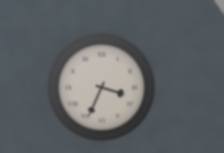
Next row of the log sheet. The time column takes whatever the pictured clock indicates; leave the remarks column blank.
3:34
